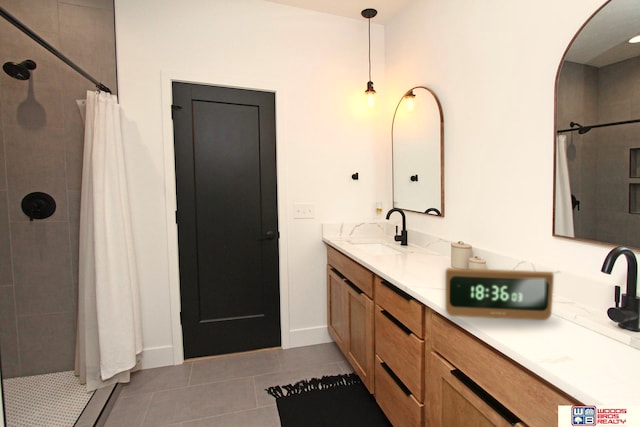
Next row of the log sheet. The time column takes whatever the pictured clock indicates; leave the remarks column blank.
18:36
